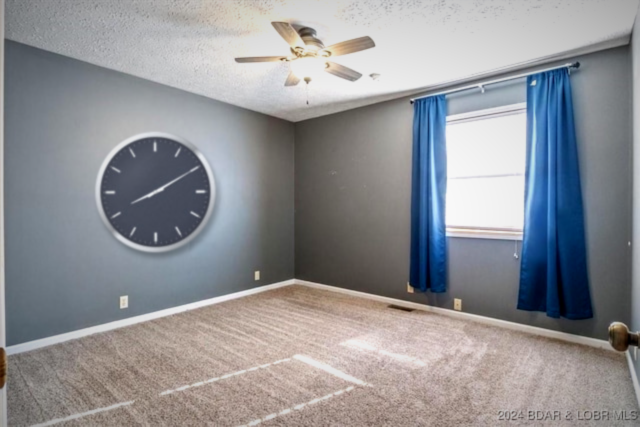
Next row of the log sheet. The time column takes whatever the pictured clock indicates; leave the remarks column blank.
8:10
